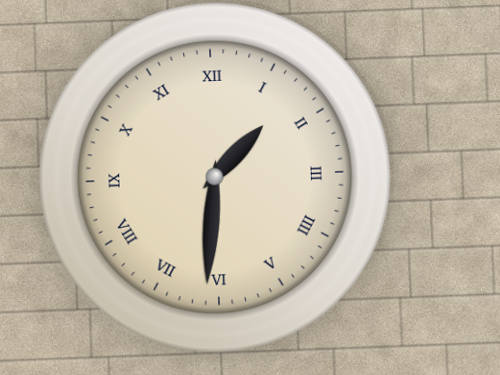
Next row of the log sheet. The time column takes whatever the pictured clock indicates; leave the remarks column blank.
1:31
